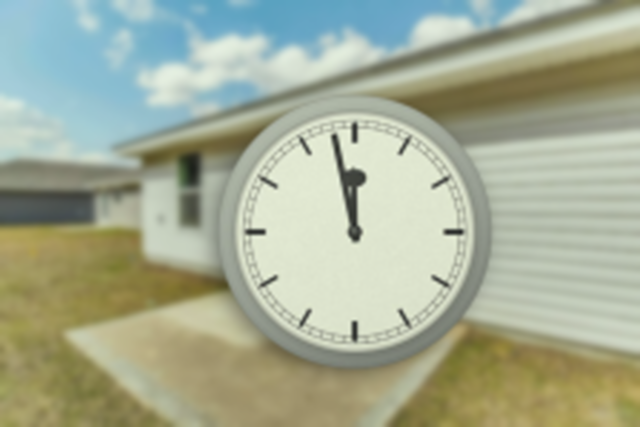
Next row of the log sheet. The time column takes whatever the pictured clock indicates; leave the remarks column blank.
11:58
